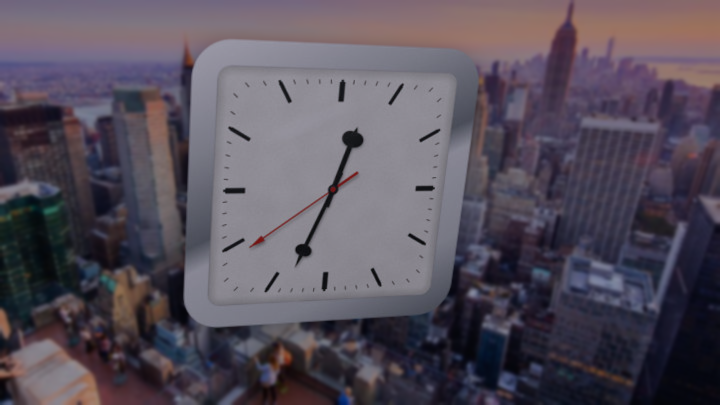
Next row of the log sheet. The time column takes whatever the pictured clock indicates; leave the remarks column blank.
12:33:39
